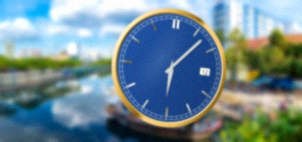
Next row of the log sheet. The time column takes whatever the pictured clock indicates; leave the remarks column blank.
6:07
